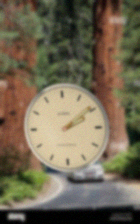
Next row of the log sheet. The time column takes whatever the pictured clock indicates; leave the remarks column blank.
2:09
